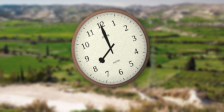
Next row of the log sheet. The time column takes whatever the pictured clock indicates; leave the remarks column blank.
8:00
